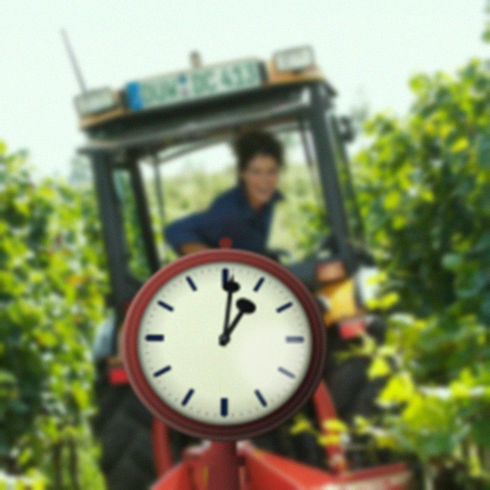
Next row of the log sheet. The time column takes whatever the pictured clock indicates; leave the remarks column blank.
1:01
